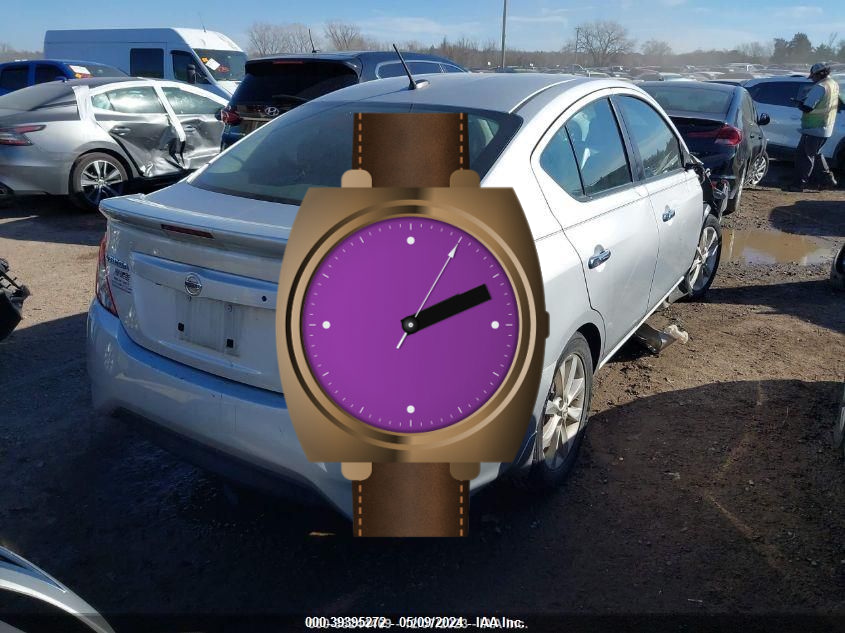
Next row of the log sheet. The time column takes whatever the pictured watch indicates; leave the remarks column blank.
2:11:05
